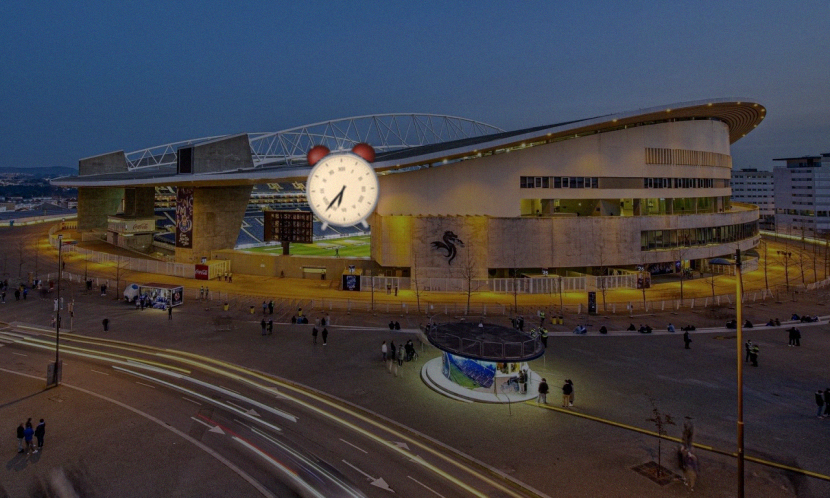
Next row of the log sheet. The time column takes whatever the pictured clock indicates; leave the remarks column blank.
6:37
